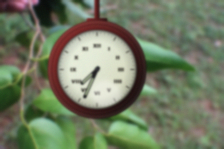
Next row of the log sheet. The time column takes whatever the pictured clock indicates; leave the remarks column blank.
7:34
